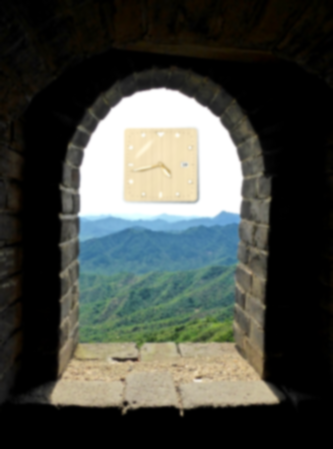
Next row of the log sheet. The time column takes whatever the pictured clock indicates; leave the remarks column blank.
4:43
